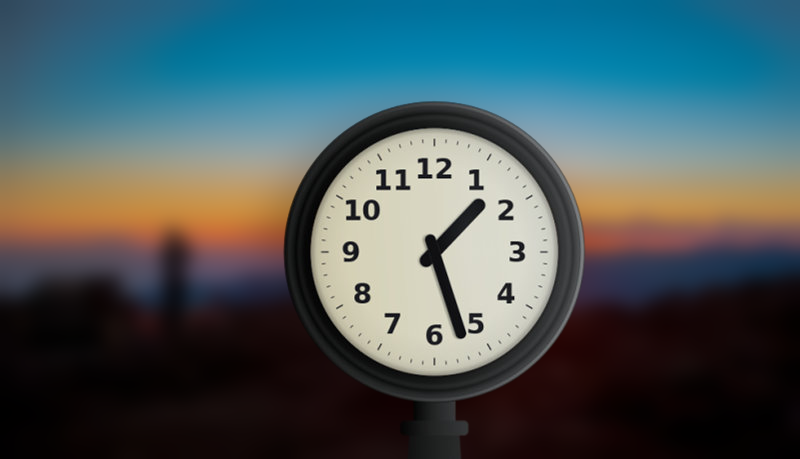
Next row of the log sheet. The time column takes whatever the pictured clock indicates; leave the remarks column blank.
1:27
